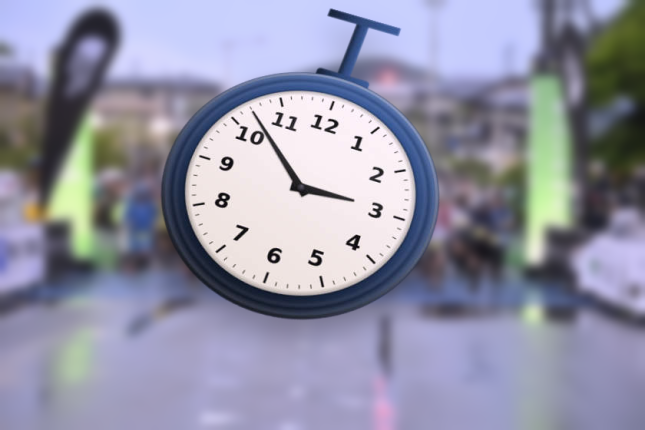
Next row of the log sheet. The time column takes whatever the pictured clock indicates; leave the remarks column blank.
2:52
